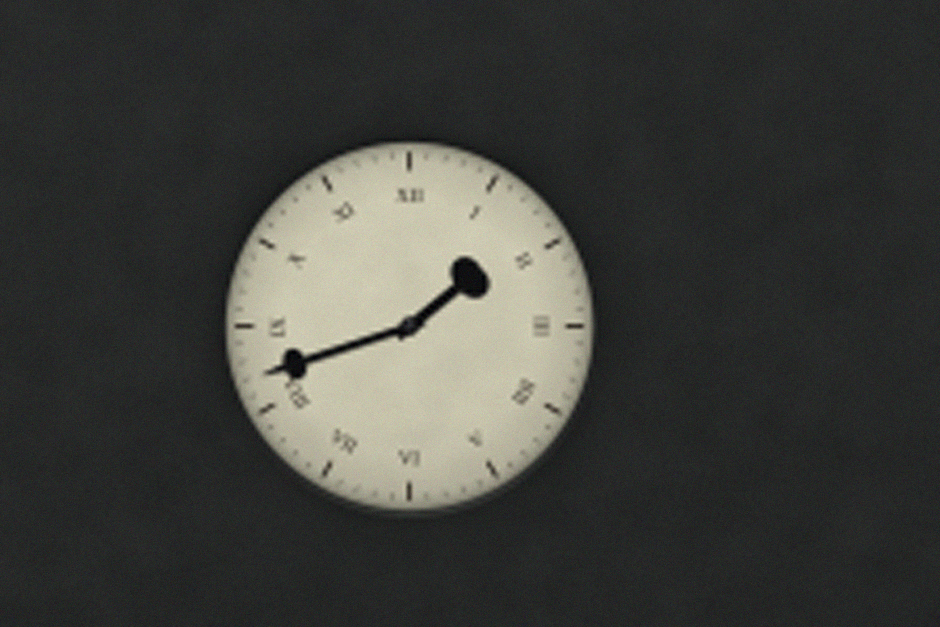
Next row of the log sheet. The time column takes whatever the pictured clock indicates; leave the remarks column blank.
1:42
